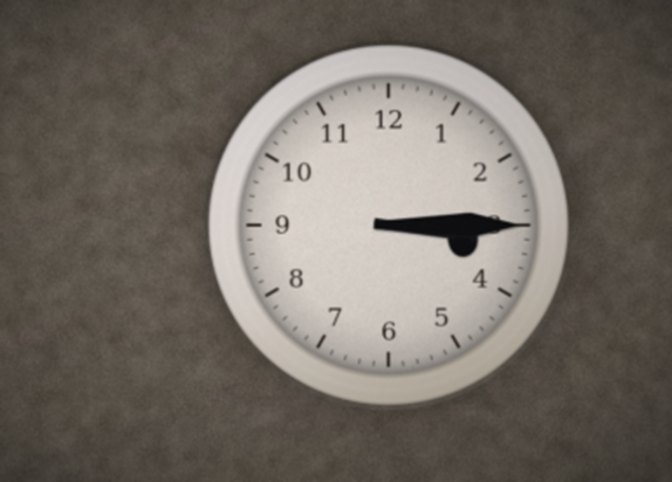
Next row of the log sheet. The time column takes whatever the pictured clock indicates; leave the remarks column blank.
3:15
